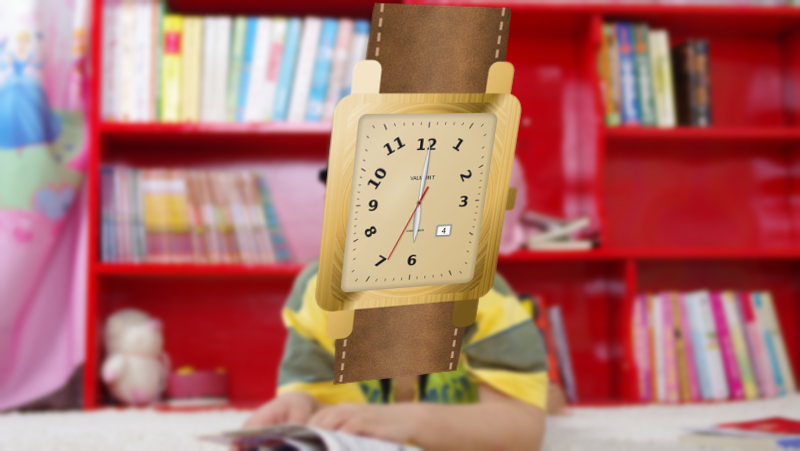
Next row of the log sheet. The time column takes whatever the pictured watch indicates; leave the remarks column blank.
6:00:34
